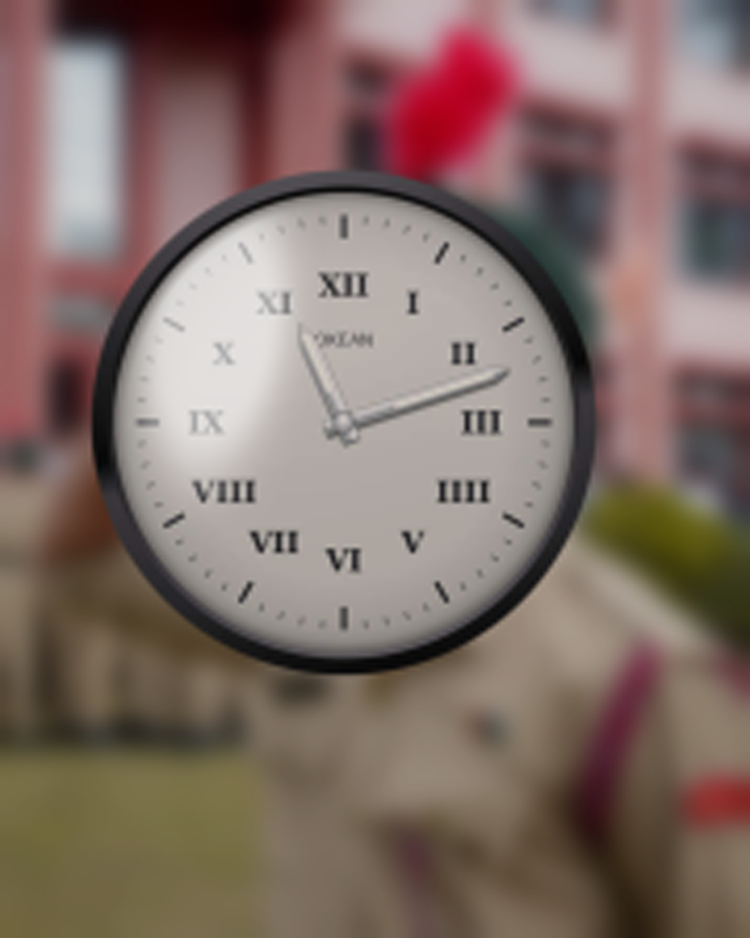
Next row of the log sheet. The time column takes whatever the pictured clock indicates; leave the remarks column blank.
11:12
